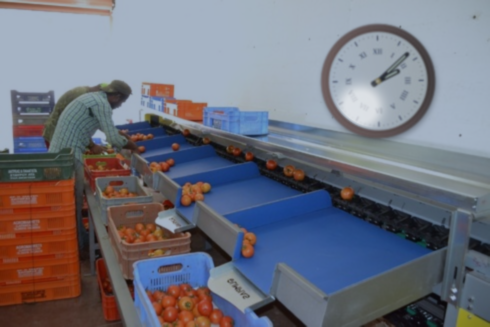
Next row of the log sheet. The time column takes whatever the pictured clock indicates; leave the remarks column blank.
2:08
